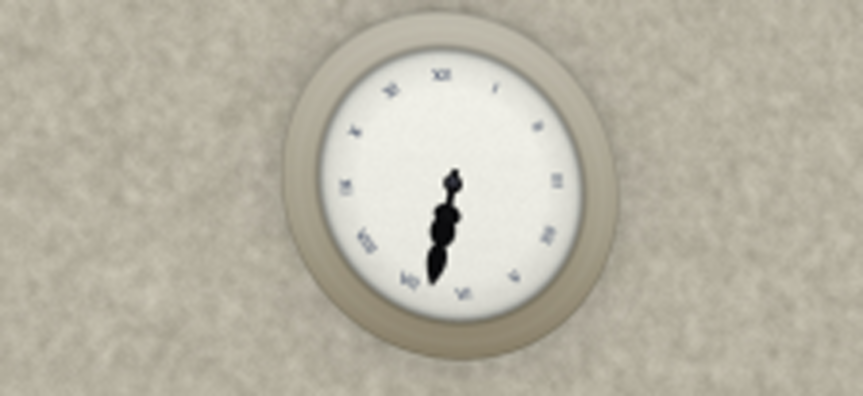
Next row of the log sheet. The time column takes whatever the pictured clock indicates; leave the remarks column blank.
6:33
